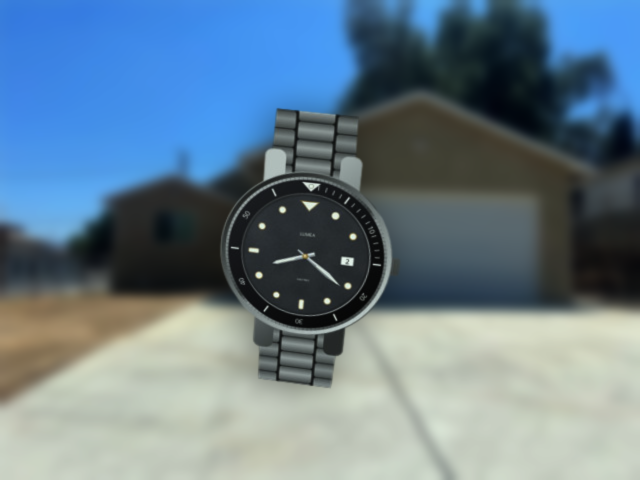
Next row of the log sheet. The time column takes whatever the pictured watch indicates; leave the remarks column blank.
8:21
